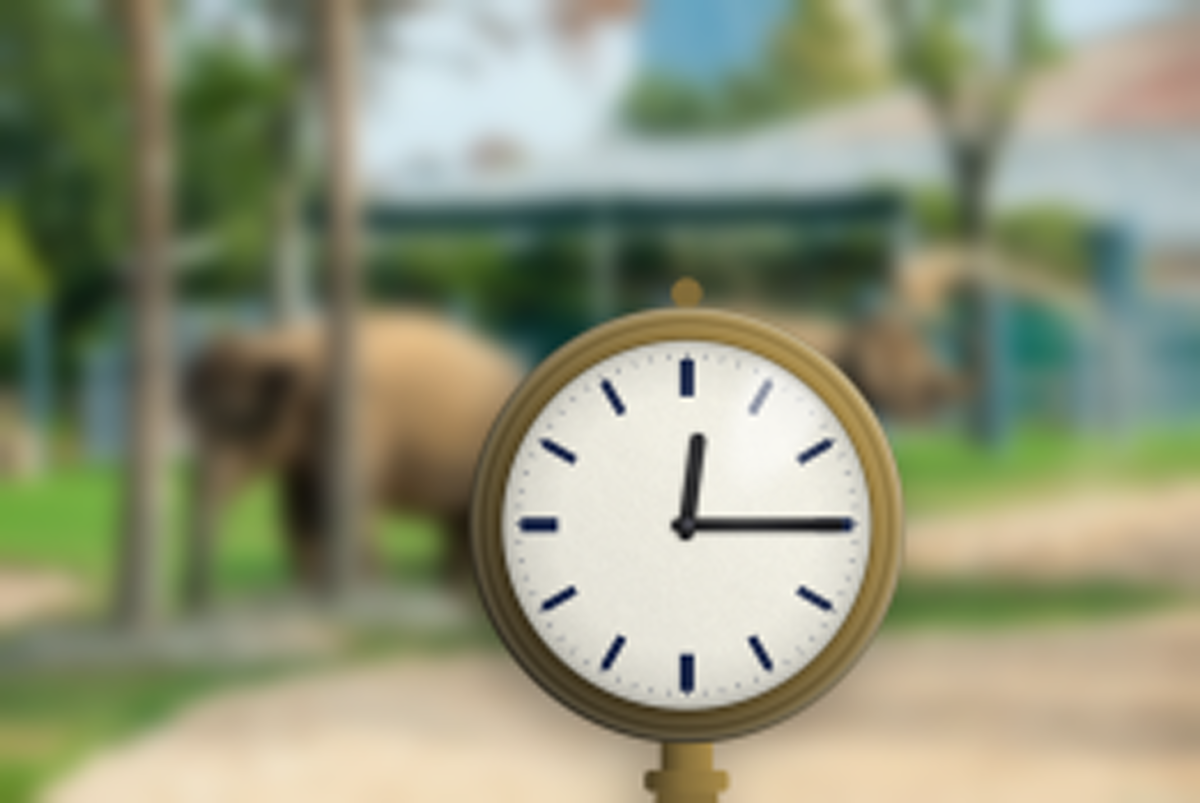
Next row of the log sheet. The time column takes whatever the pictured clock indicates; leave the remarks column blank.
12:15
